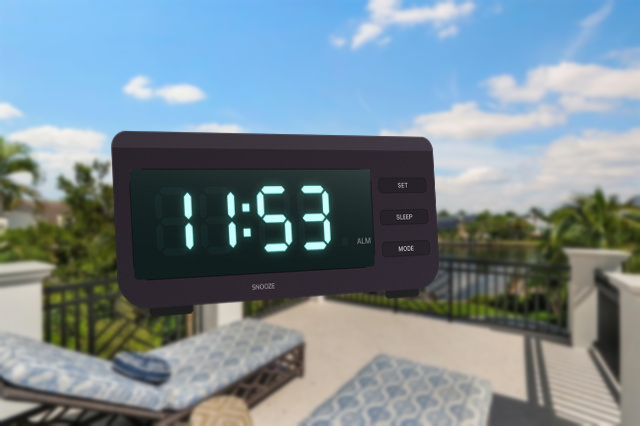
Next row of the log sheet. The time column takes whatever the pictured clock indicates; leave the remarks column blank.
11:53
